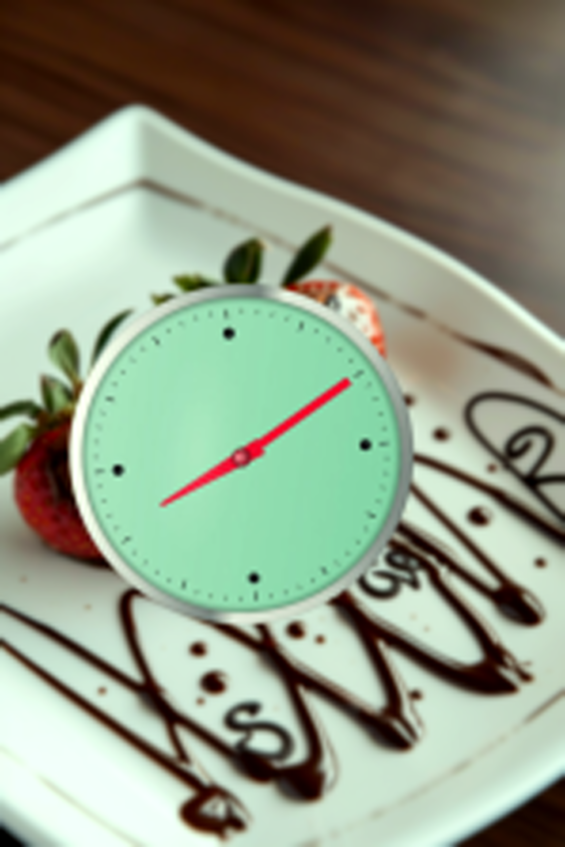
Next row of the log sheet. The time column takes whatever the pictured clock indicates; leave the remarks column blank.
8:10
